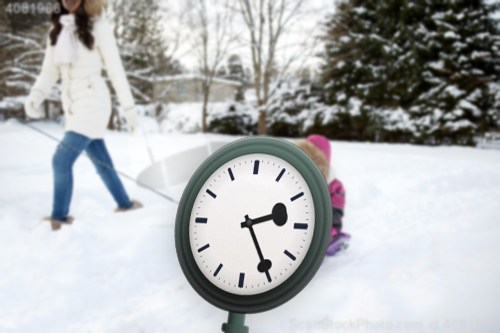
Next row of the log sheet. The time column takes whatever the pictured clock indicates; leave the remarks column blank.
2:25
